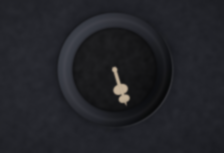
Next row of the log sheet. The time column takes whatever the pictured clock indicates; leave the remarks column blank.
5:27
